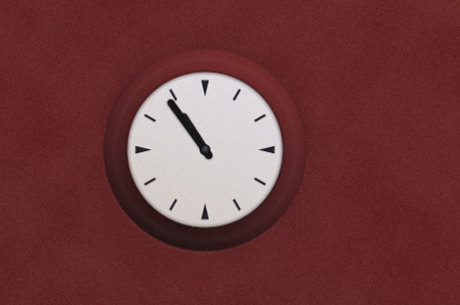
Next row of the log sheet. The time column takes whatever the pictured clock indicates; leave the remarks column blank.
10:54
